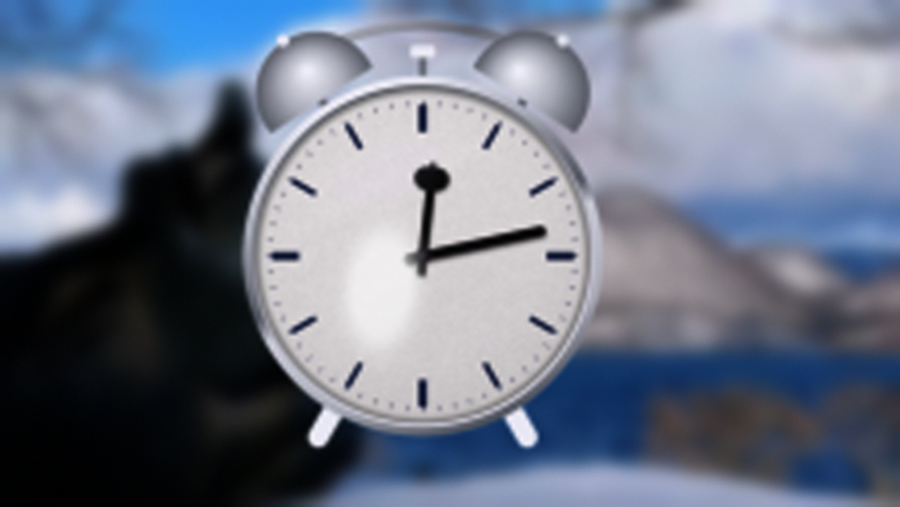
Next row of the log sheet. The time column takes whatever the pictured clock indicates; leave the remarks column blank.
12:13
